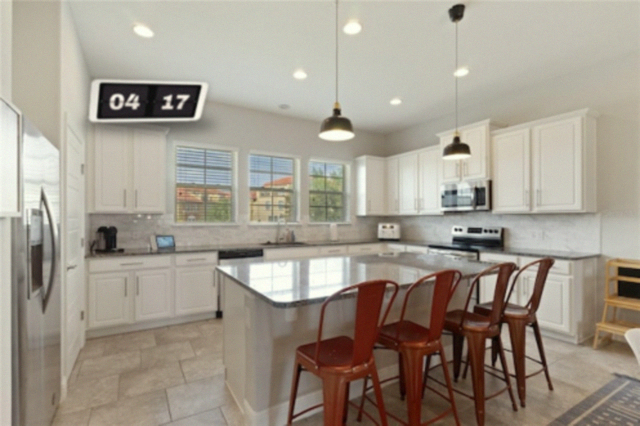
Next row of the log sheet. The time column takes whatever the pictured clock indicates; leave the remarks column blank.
4:17
